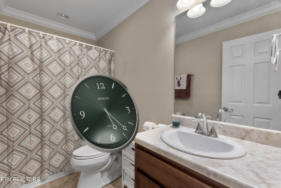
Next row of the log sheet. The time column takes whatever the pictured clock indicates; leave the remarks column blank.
5:23
